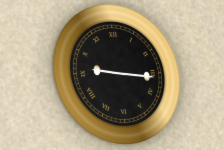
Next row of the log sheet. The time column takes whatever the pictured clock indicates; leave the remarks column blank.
9:16
